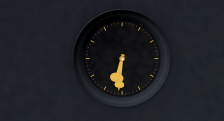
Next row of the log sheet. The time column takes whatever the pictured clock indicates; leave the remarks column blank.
6:31
